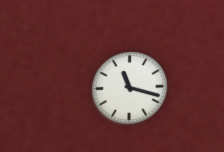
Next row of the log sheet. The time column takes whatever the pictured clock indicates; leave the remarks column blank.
11:18
